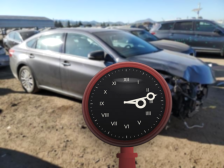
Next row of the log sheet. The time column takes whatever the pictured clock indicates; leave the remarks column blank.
3:13
